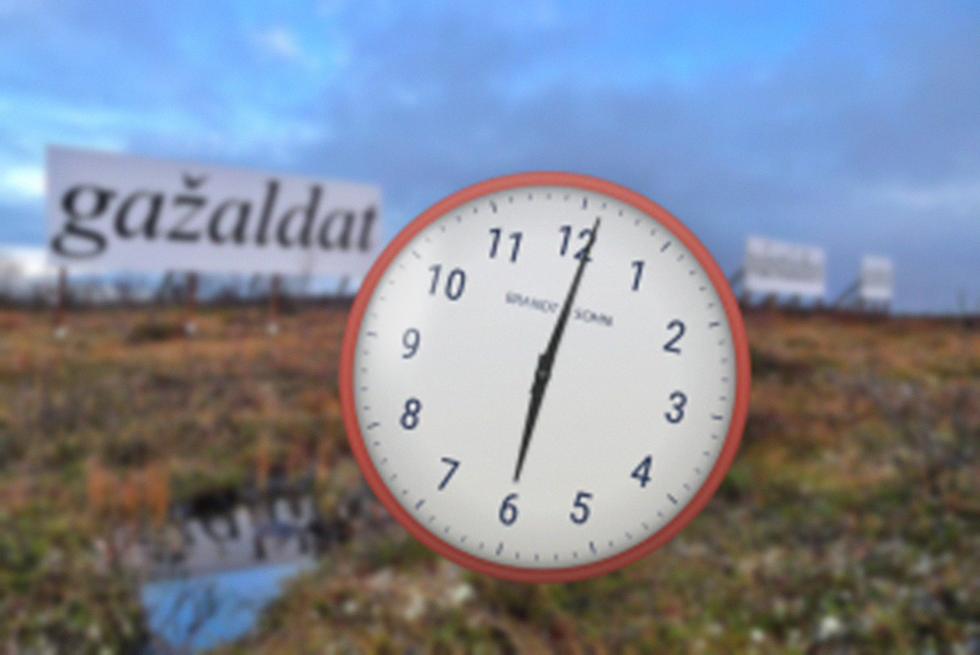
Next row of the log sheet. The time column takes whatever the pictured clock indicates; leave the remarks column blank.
6:01
